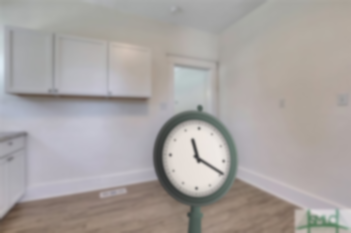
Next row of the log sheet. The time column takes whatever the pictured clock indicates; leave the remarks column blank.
11:19
